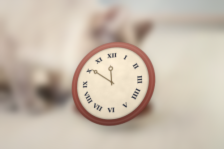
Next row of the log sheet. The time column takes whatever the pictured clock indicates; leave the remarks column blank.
11:51
